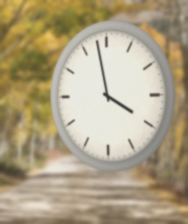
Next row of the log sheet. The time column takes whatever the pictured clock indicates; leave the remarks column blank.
3:58
